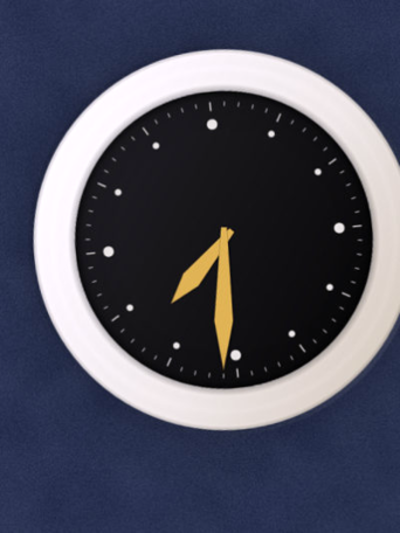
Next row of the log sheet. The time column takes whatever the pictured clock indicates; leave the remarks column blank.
7:31
